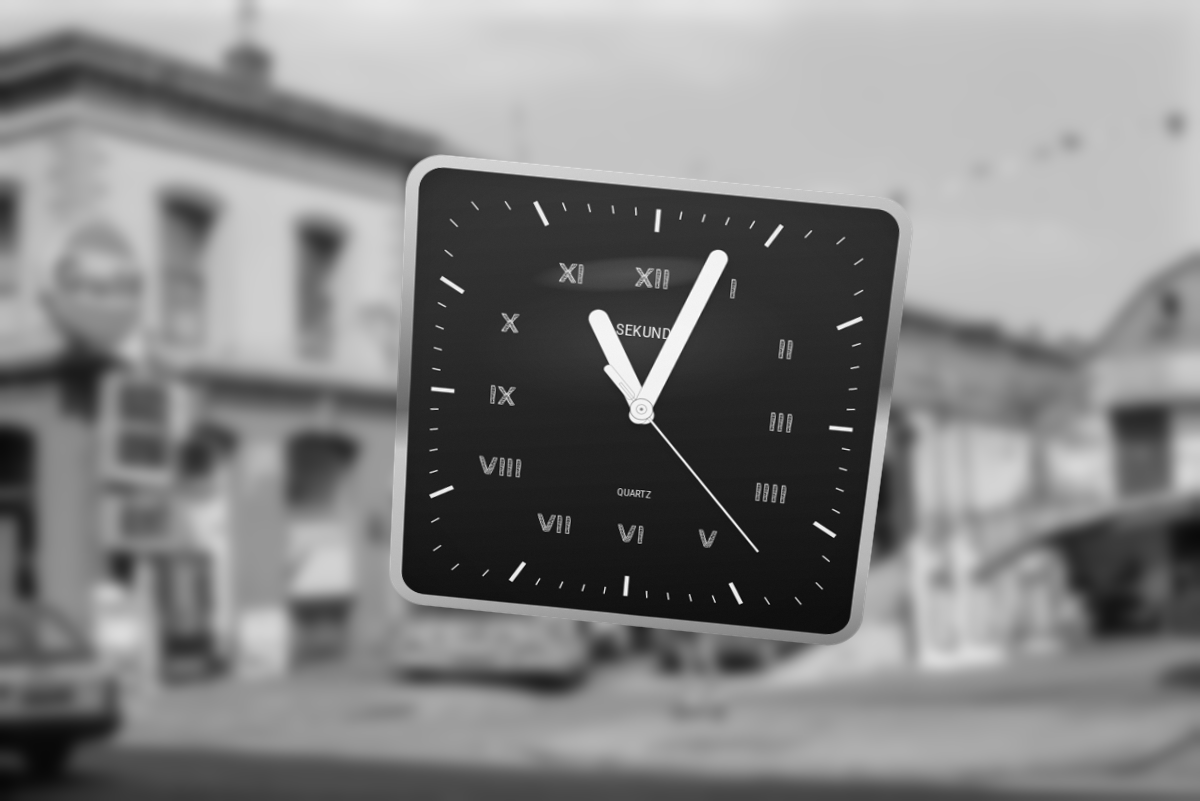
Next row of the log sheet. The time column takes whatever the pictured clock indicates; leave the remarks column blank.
11:03:23
